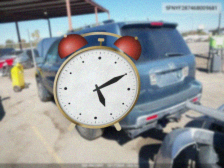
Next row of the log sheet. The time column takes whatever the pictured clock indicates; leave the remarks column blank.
5:10
